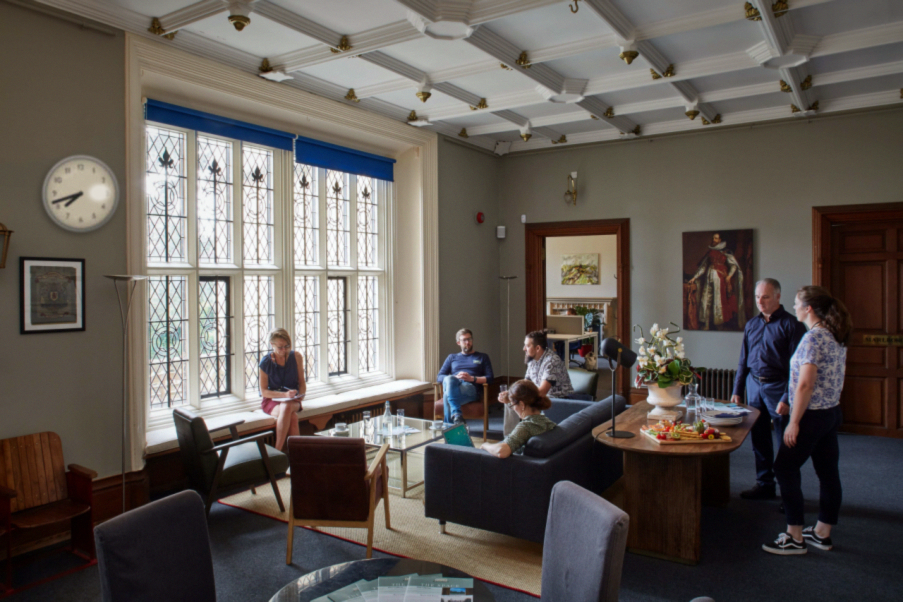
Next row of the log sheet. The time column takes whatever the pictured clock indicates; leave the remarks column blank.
7:42
